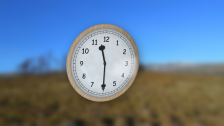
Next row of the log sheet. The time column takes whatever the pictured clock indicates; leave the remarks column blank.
11:30
